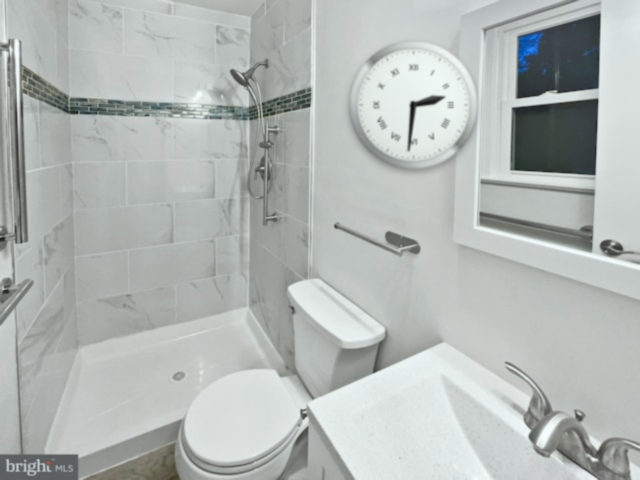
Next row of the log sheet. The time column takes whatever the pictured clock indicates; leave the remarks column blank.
2:31
